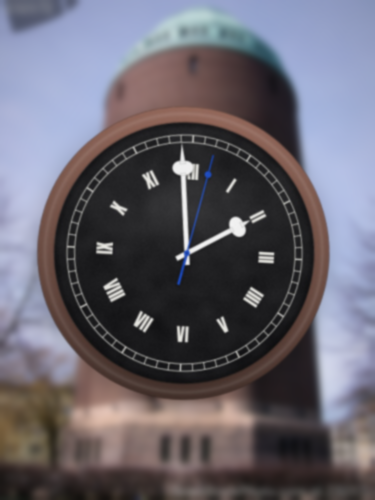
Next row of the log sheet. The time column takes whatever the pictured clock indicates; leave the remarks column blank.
1:59:02
